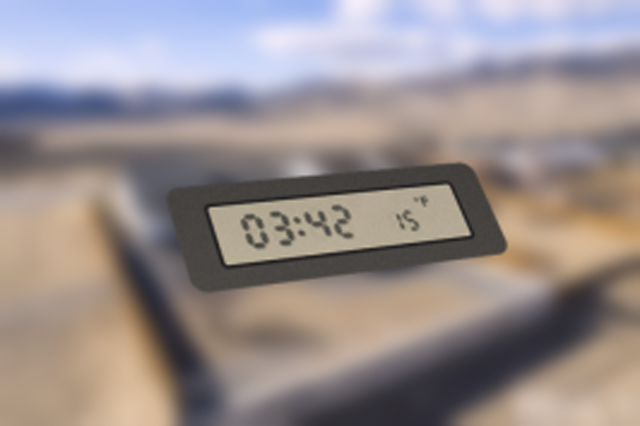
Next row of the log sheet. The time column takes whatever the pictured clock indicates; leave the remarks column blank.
3:42
